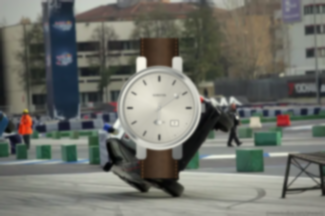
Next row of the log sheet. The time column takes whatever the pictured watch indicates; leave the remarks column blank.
6:09
